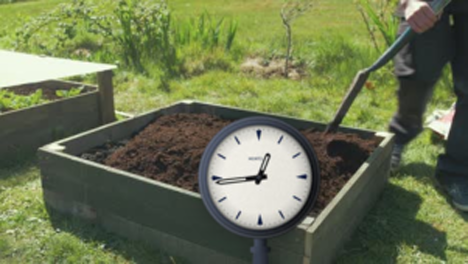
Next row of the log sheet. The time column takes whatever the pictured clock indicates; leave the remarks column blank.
12:44
